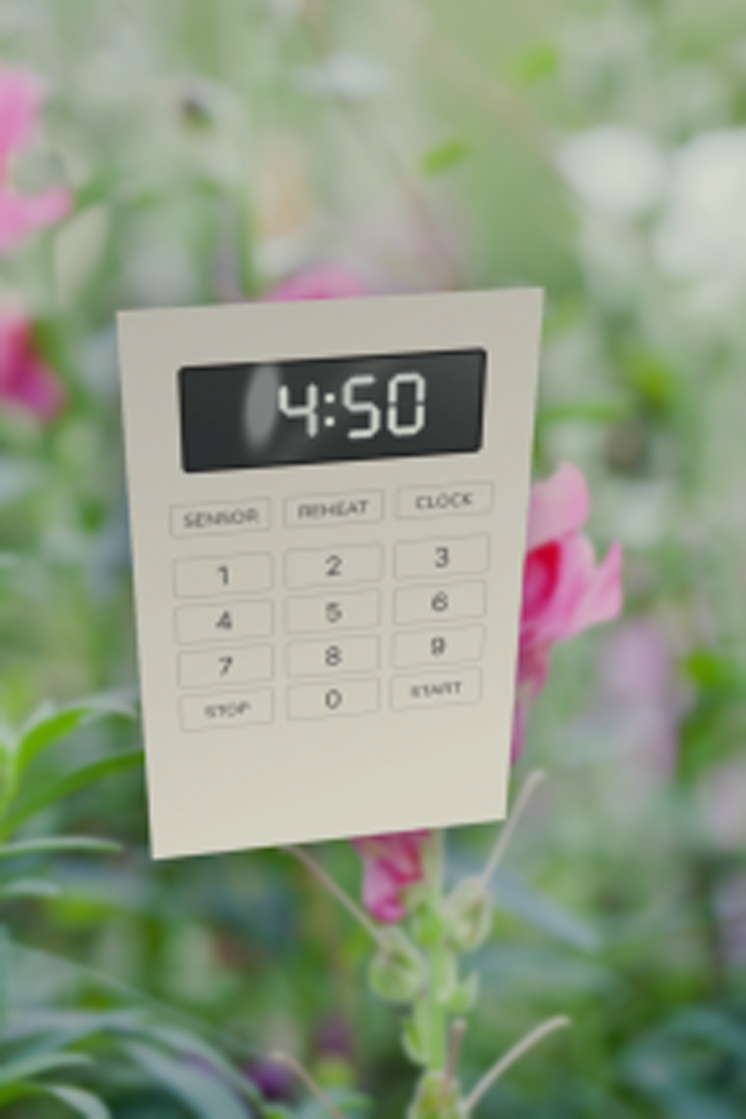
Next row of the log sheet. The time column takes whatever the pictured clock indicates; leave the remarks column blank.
4:50
